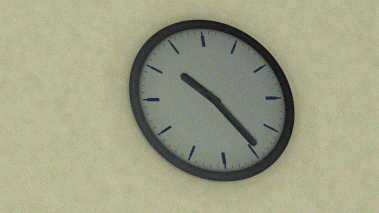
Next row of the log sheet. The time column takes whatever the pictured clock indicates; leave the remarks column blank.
10:24
